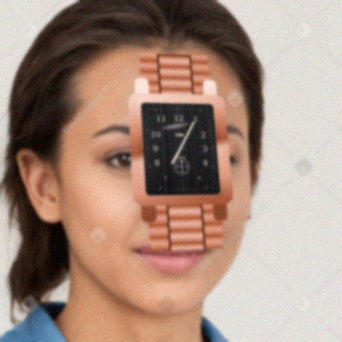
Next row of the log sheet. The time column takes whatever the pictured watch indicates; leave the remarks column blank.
7:05
